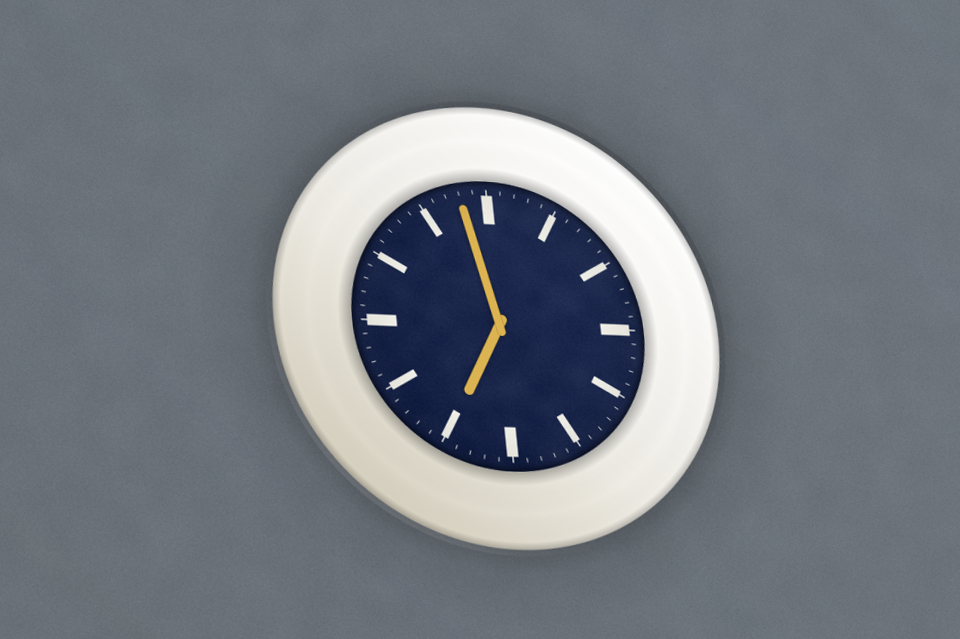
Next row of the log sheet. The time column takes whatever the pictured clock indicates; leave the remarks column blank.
6:58
